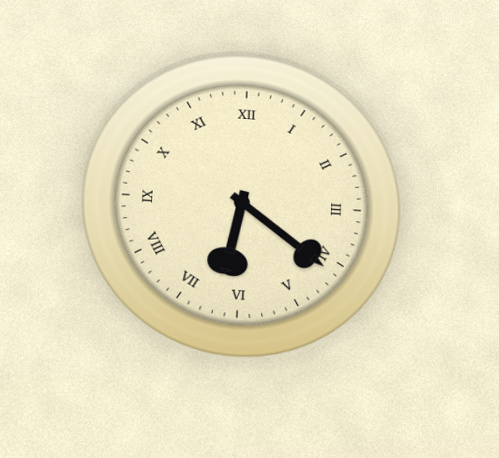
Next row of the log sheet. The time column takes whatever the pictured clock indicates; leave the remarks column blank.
6:21
